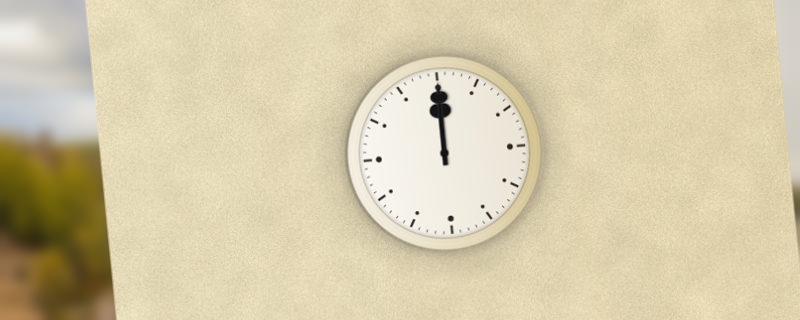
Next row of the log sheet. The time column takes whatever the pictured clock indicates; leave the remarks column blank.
12:00
